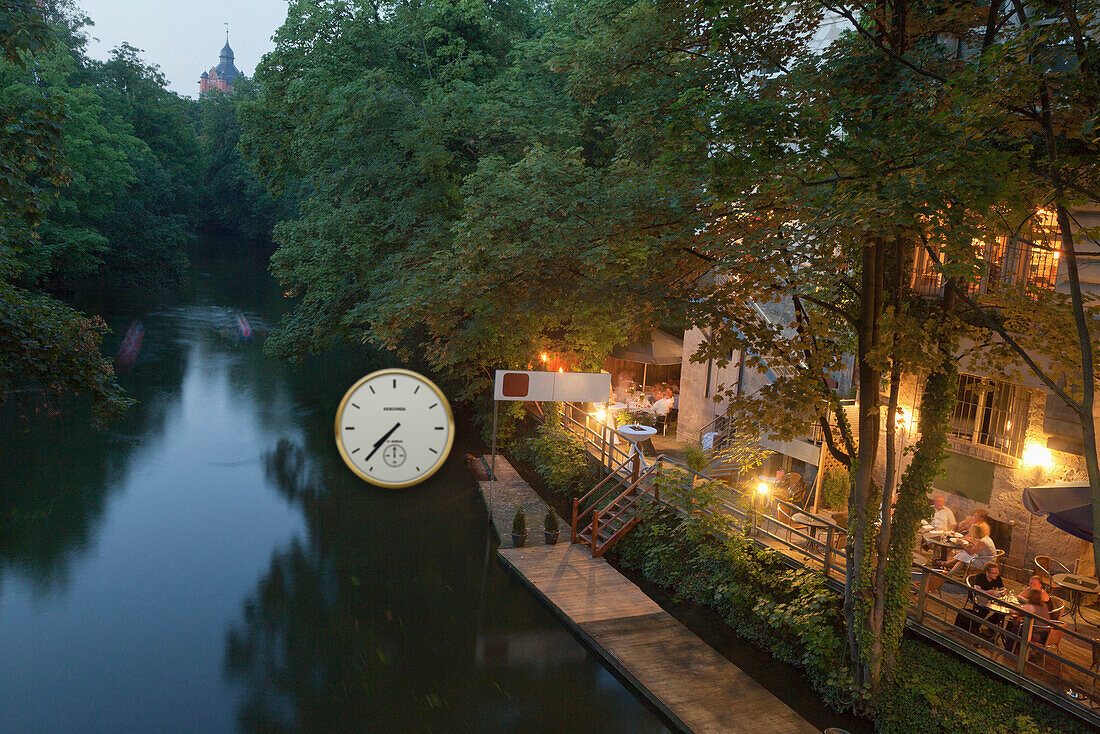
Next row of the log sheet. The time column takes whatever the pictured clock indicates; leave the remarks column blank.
7:37
